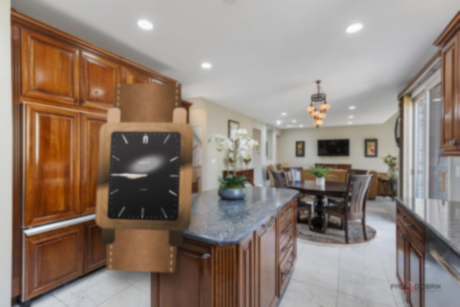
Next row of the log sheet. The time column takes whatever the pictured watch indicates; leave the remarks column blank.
8:45
